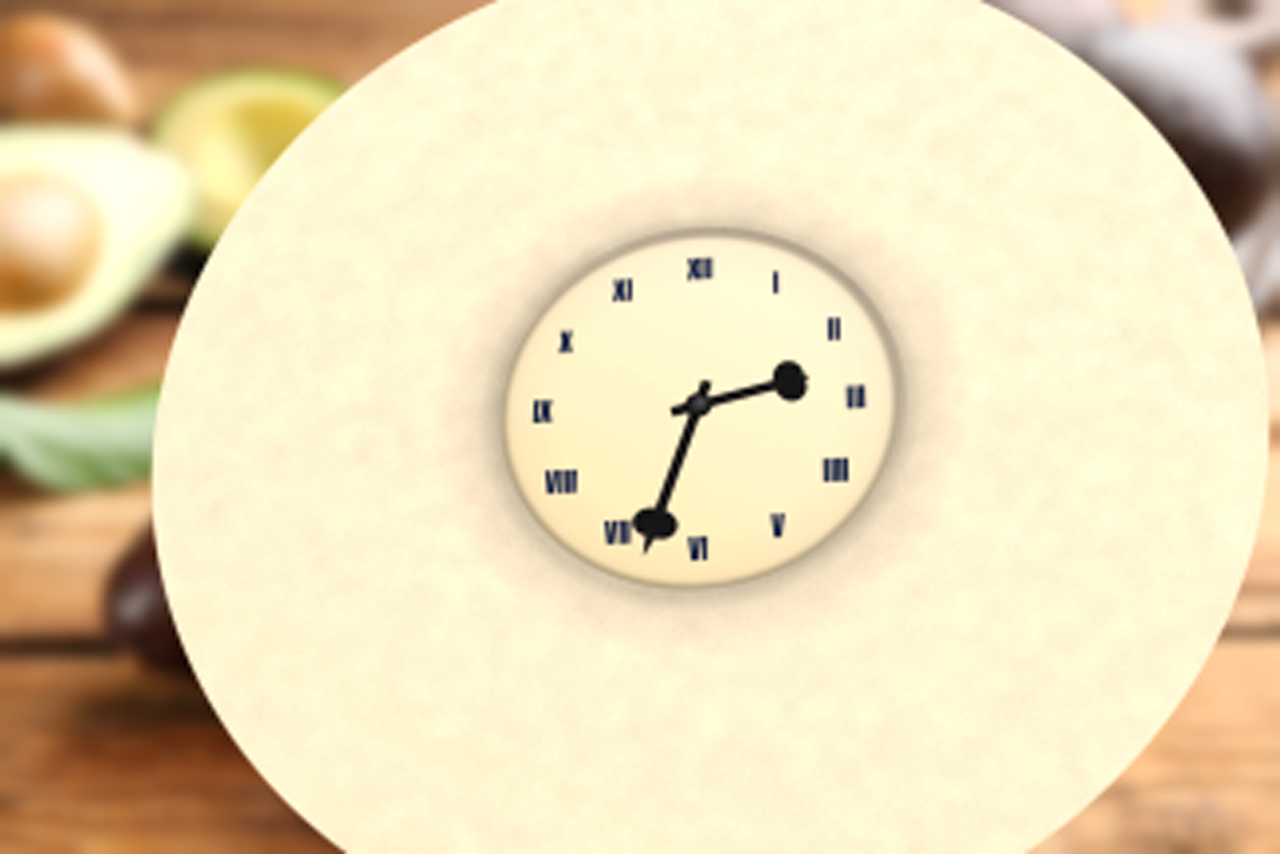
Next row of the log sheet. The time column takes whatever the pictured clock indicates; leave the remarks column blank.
2:33
